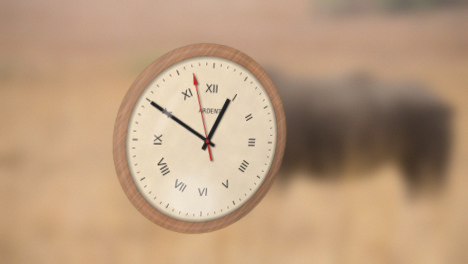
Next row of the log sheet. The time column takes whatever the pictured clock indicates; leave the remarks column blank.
12:49:57
